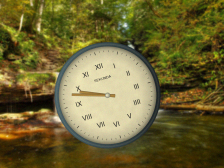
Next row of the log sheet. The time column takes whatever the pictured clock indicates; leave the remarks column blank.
9:48
